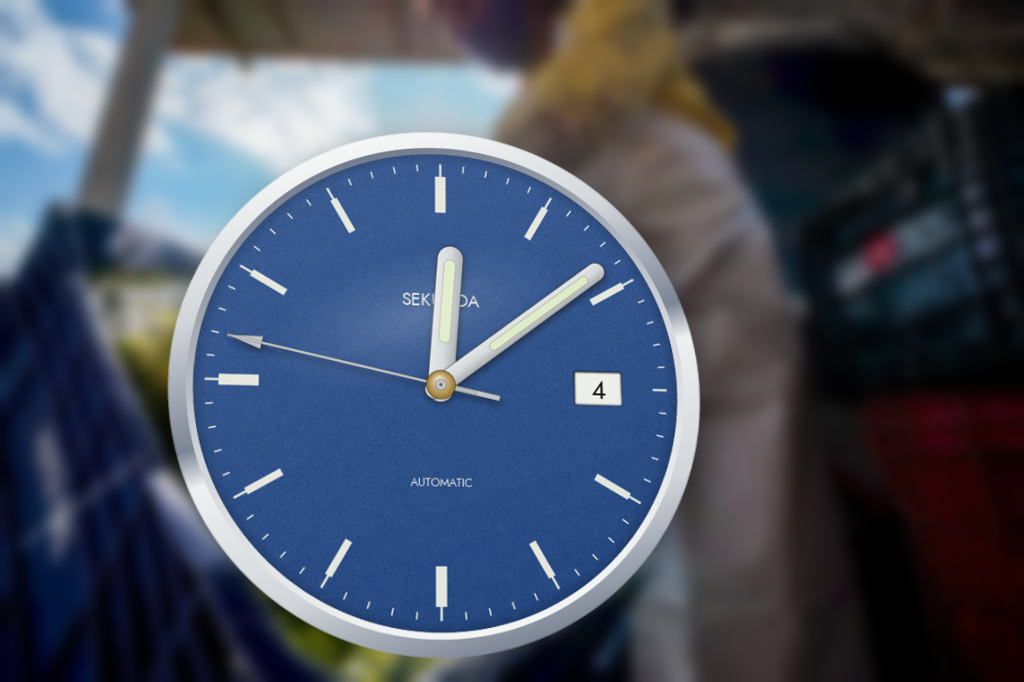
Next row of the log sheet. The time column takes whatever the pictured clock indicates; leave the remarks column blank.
12:08:47
